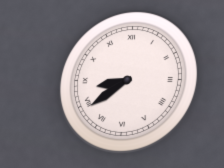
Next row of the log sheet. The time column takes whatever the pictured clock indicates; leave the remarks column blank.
8:39
